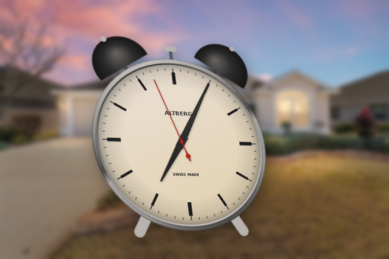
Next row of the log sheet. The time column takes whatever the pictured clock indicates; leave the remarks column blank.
7:04:57
